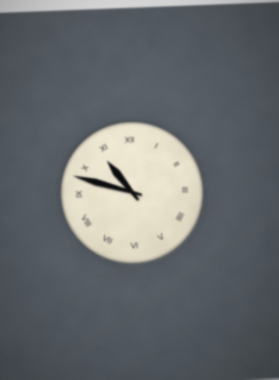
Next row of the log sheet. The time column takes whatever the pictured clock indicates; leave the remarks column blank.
10:48
